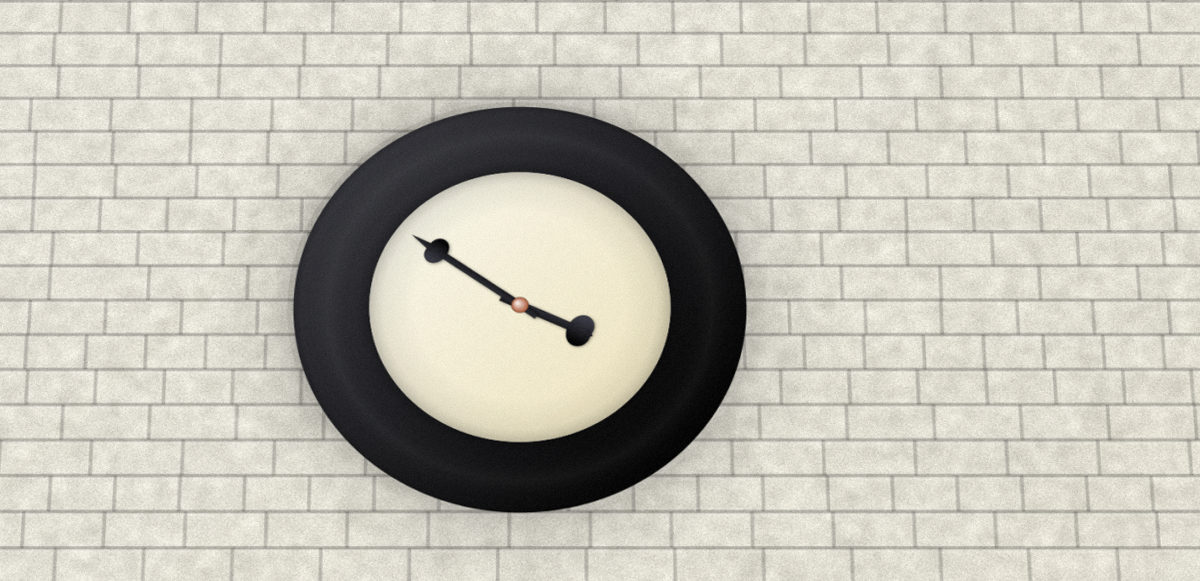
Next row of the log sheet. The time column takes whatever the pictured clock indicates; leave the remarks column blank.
3:51
